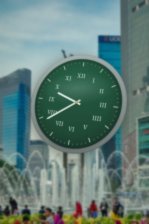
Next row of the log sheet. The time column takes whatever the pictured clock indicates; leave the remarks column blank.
9:39
